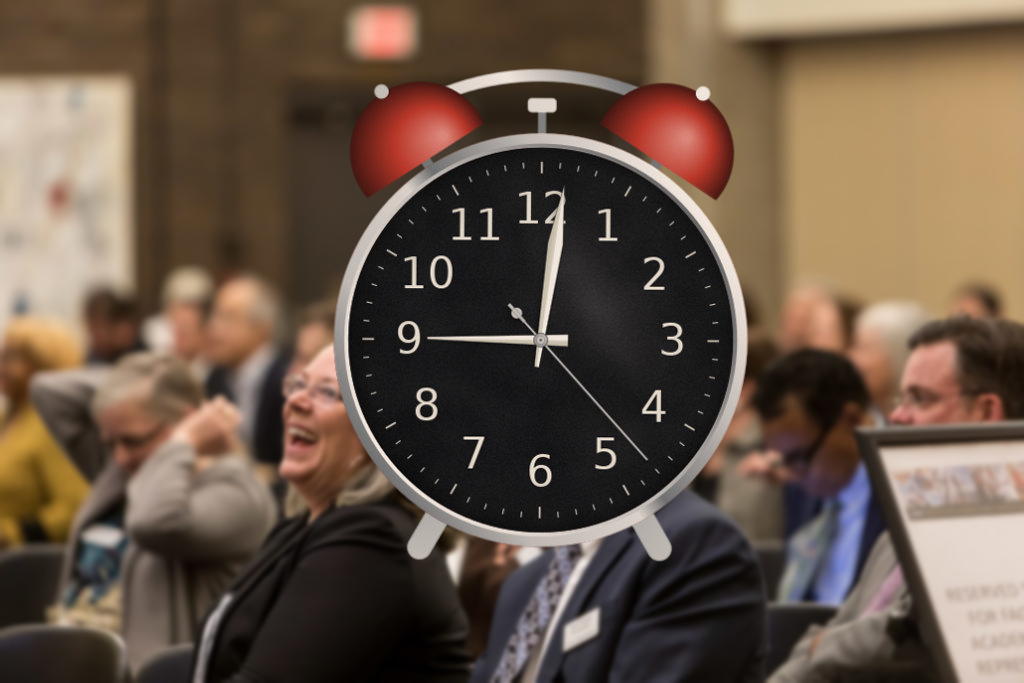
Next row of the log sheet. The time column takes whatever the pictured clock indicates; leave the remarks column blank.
9:01:23
